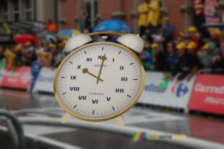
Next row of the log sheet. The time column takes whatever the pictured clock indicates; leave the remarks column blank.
10:01
